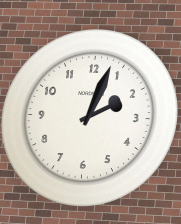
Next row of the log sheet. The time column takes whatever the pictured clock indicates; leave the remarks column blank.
2:03
